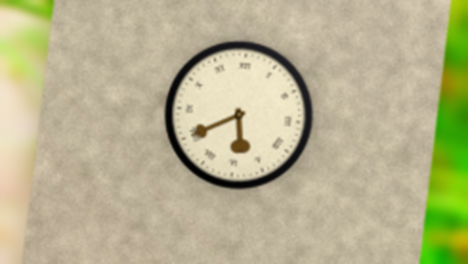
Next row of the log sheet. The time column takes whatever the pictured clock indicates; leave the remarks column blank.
5:40
